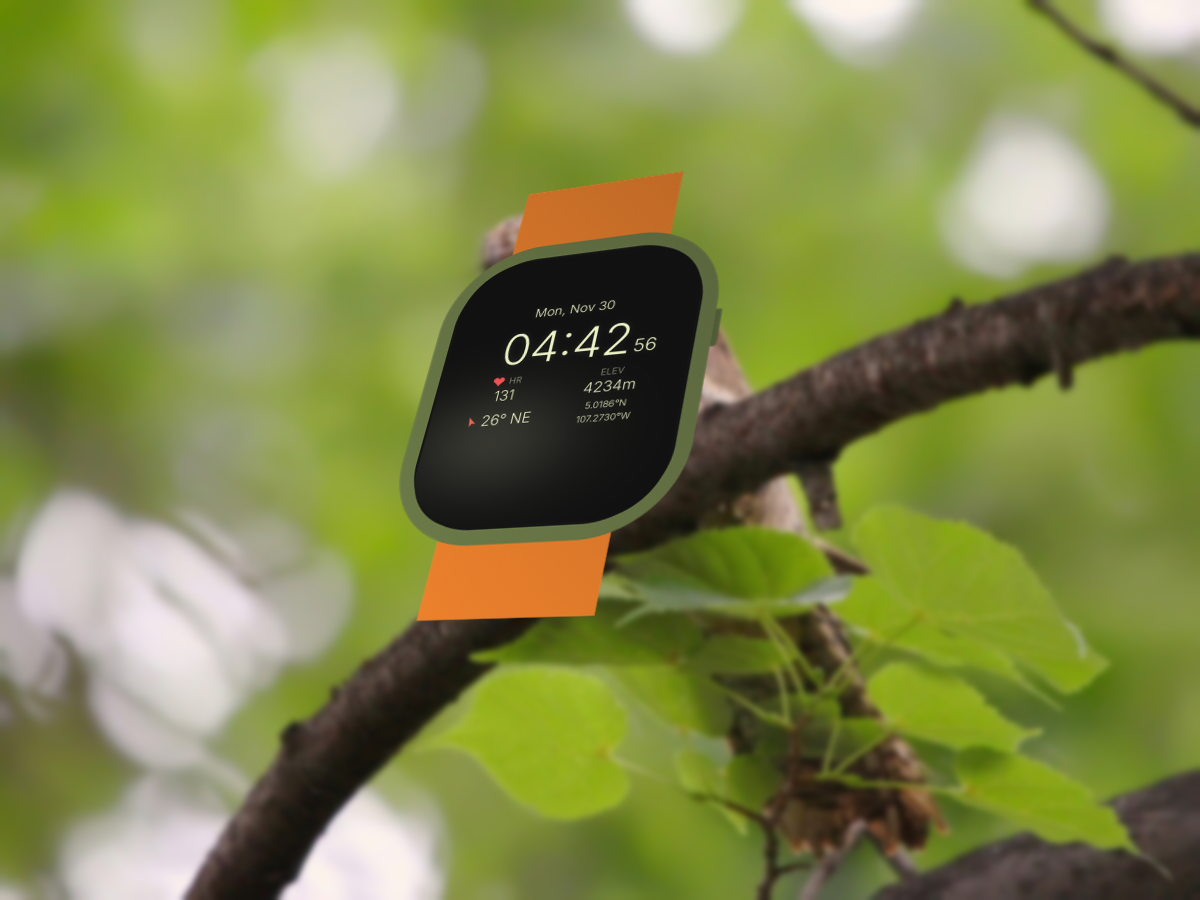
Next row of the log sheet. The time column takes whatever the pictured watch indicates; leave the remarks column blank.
4:42:56
